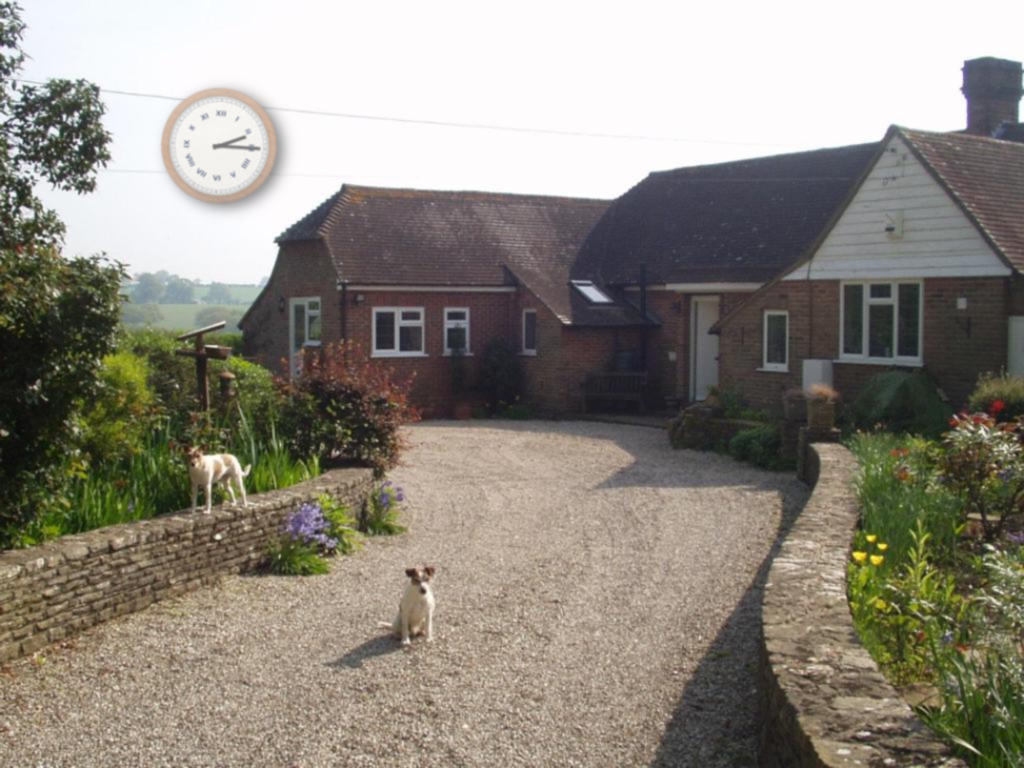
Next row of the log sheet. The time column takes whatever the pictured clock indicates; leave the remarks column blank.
2:15
